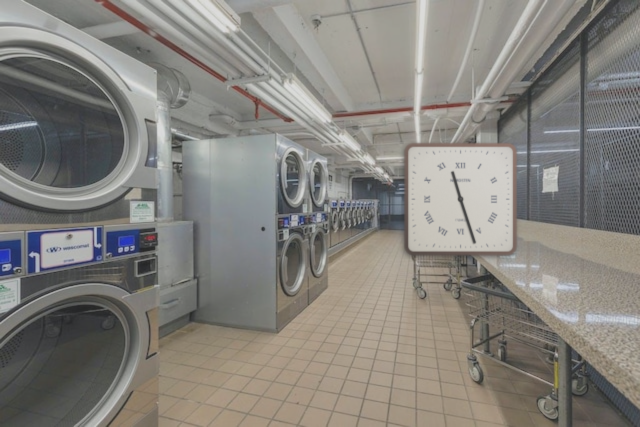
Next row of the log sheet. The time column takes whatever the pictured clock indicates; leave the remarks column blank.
11:27
